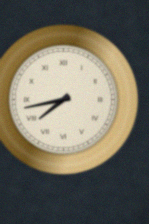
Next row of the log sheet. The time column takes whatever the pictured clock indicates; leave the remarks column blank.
7:43
